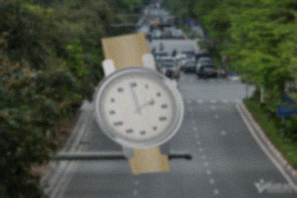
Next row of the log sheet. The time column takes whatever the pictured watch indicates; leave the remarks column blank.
1:59
